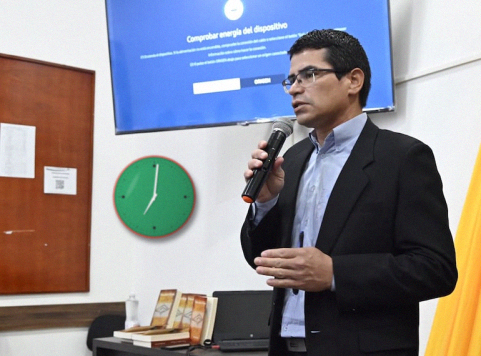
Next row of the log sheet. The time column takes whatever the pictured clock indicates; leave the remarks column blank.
7:01
